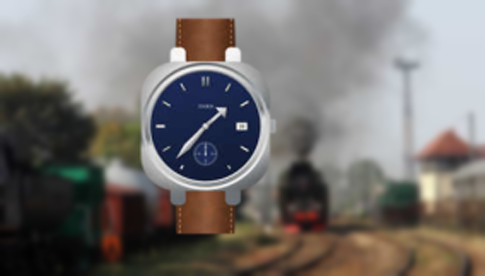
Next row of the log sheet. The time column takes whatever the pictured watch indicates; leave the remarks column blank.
1:37
